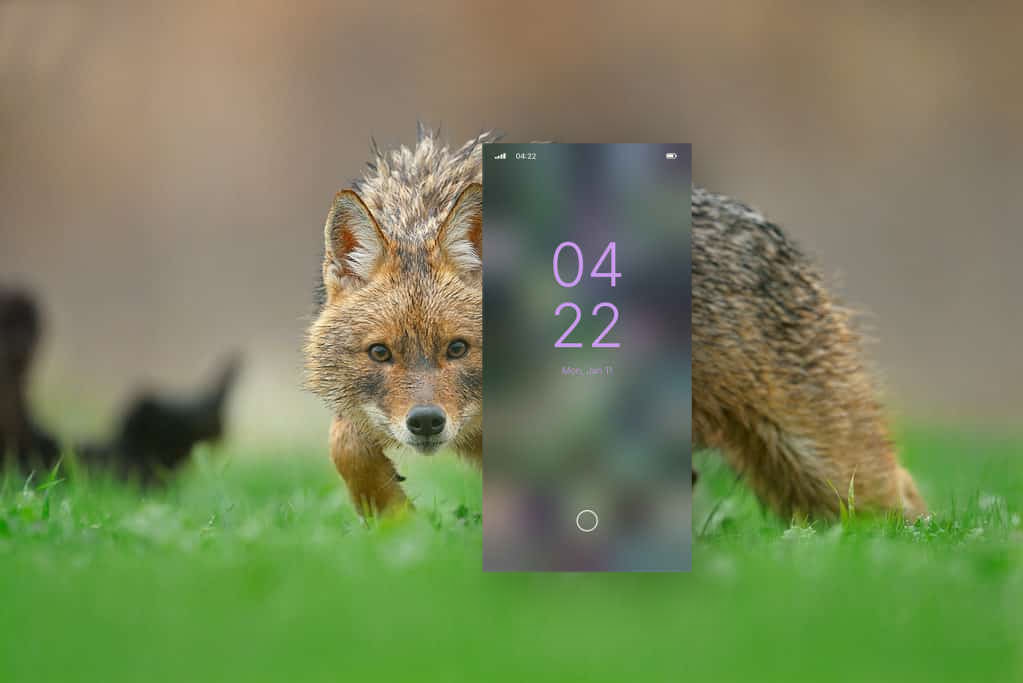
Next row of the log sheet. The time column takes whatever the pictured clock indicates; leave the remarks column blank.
4:22
